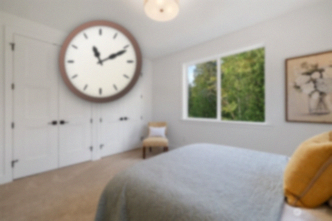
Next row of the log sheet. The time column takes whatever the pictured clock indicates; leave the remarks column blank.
11:11
